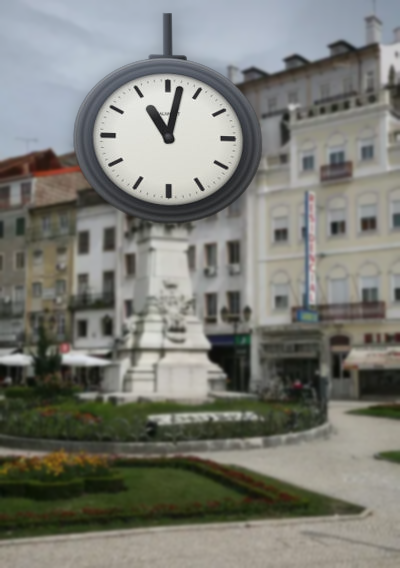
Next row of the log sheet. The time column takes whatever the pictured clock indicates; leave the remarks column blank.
11:02
